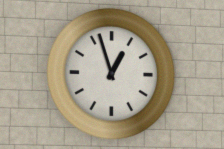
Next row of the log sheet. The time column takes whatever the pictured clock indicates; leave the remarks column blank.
12:57
